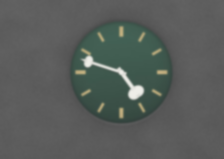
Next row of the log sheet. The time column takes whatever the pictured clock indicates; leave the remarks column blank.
4:48
